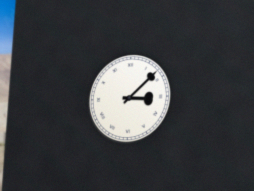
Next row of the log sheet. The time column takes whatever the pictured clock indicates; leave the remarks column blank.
3:08
